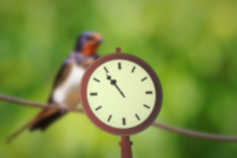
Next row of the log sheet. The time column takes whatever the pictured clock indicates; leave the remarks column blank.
10:54
